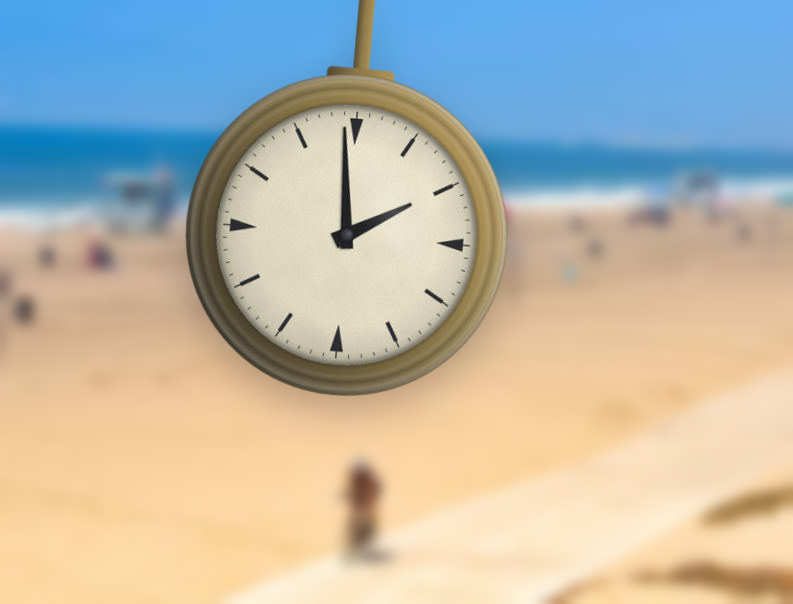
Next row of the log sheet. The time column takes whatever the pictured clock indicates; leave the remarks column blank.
1:59
